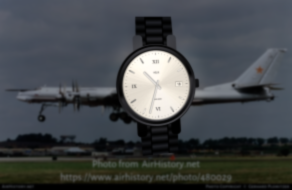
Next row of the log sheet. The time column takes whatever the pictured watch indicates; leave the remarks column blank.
10:33
